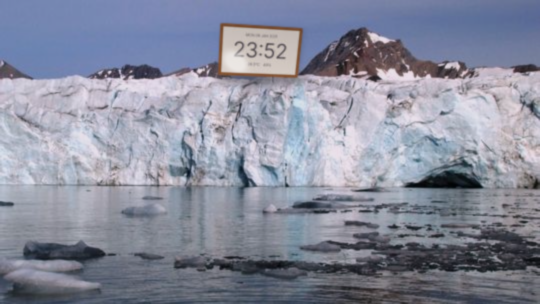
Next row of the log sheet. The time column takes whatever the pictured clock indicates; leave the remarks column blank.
23:52
